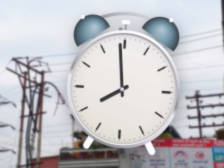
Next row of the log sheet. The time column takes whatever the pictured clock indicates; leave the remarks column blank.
7:59
